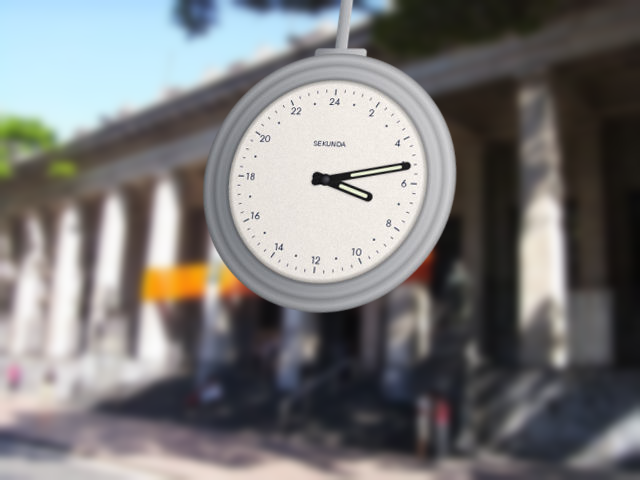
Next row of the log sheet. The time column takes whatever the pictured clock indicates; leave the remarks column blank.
7:13
